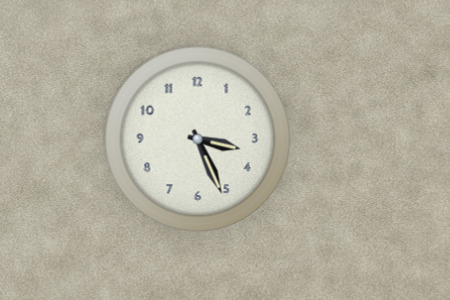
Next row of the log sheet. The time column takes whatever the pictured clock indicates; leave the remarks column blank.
3:26
